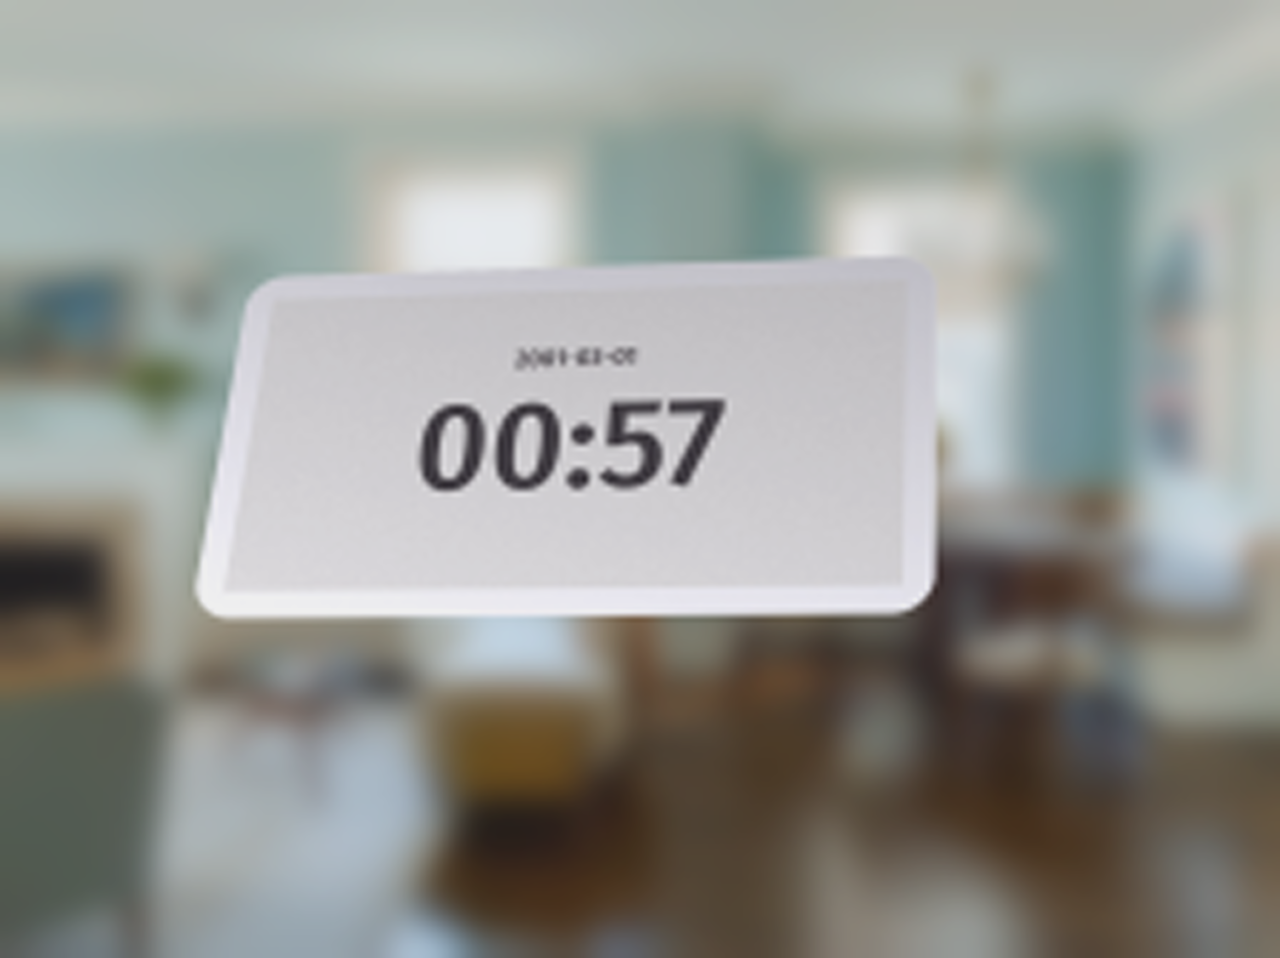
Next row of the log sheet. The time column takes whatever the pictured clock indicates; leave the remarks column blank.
0:57
